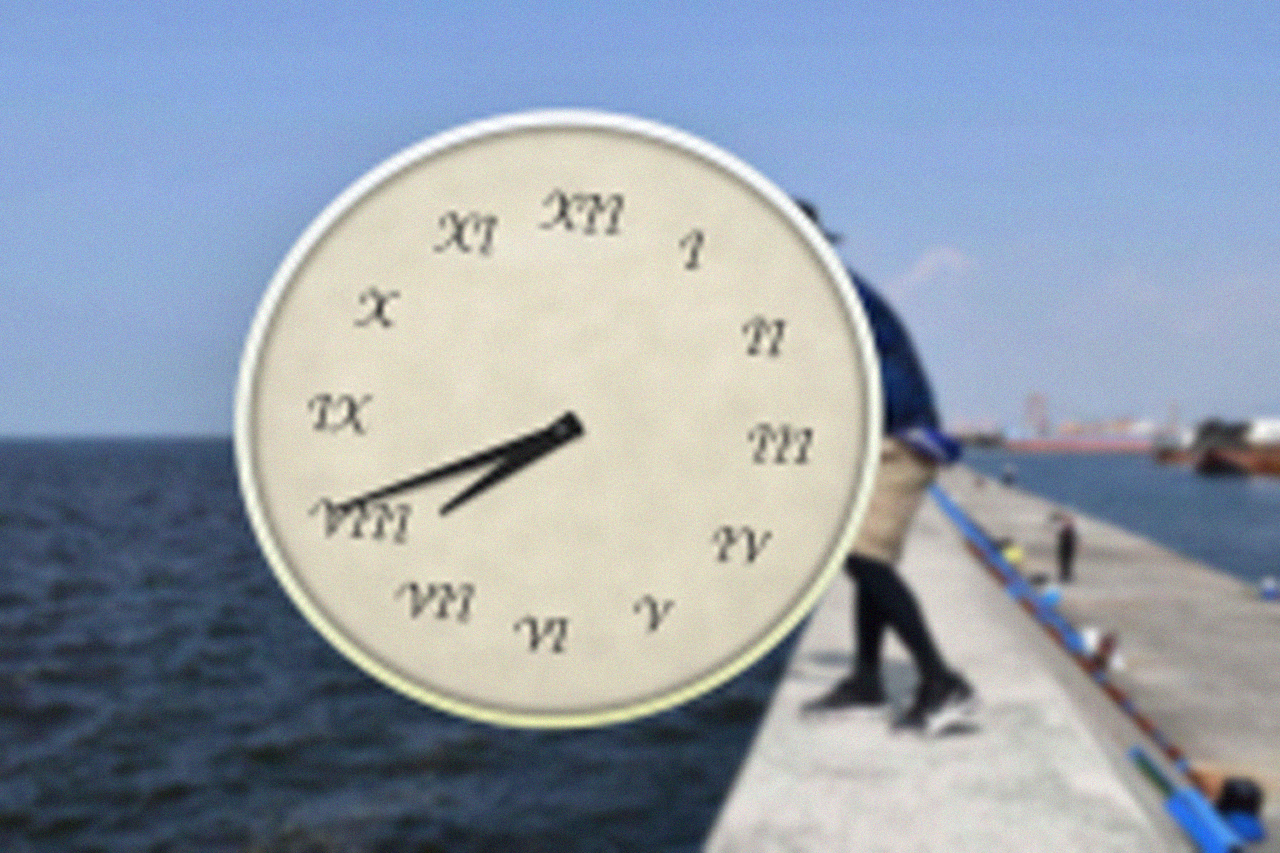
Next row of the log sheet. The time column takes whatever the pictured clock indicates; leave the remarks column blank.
7:41
